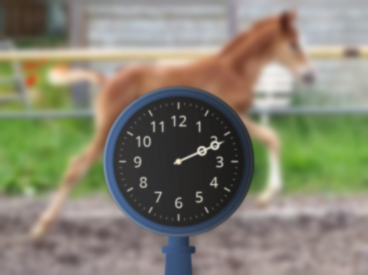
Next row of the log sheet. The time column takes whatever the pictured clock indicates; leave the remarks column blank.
2:11
